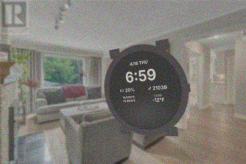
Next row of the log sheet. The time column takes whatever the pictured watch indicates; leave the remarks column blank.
6:59
